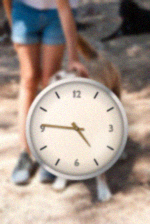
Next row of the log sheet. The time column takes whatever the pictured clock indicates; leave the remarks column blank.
4:46
